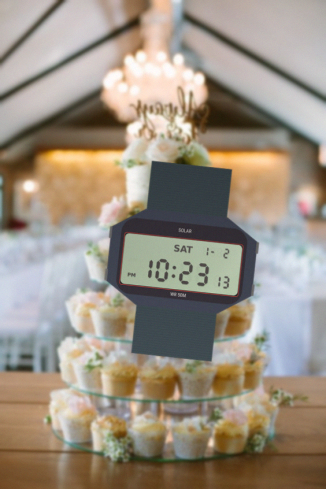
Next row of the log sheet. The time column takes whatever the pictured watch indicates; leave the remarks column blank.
10:23:13
